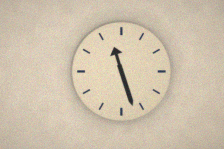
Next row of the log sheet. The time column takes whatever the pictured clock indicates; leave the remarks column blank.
11:27
